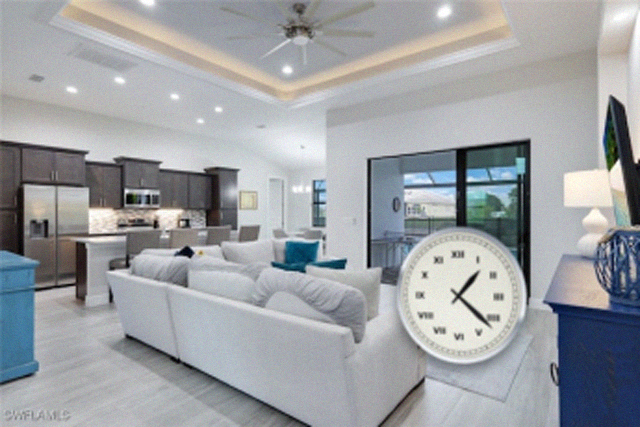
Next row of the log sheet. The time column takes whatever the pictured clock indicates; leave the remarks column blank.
1:22
